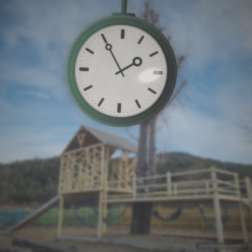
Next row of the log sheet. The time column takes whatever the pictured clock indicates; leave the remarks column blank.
1:55
